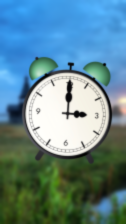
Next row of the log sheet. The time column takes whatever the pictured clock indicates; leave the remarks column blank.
3:00
